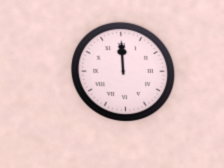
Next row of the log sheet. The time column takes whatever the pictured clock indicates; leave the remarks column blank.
12:00
